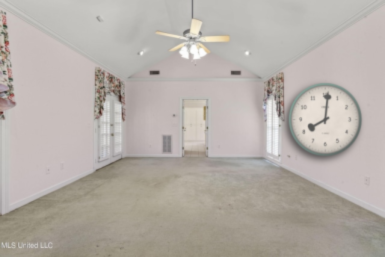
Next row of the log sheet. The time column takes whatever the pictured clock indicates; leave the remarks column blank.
8:01
